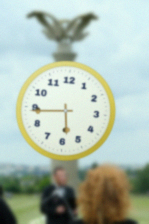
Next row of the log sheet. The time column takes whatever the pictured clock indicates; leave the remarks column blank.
5:44
